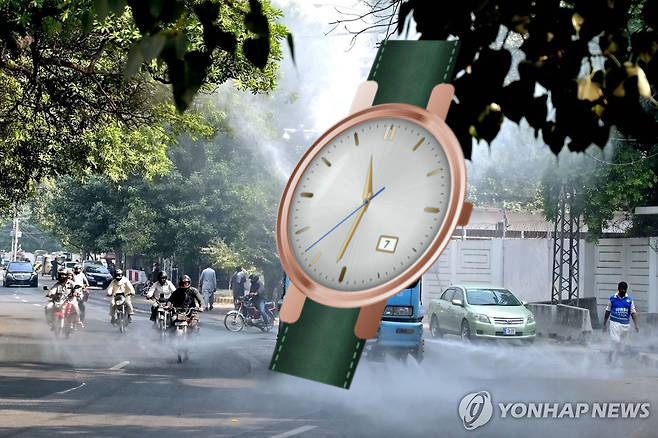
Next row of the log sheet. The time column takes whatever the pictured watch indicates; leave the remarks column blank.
11:31:37
